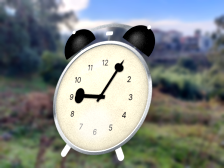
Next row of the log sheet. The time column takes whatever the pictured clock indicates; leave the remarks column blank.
9:05
